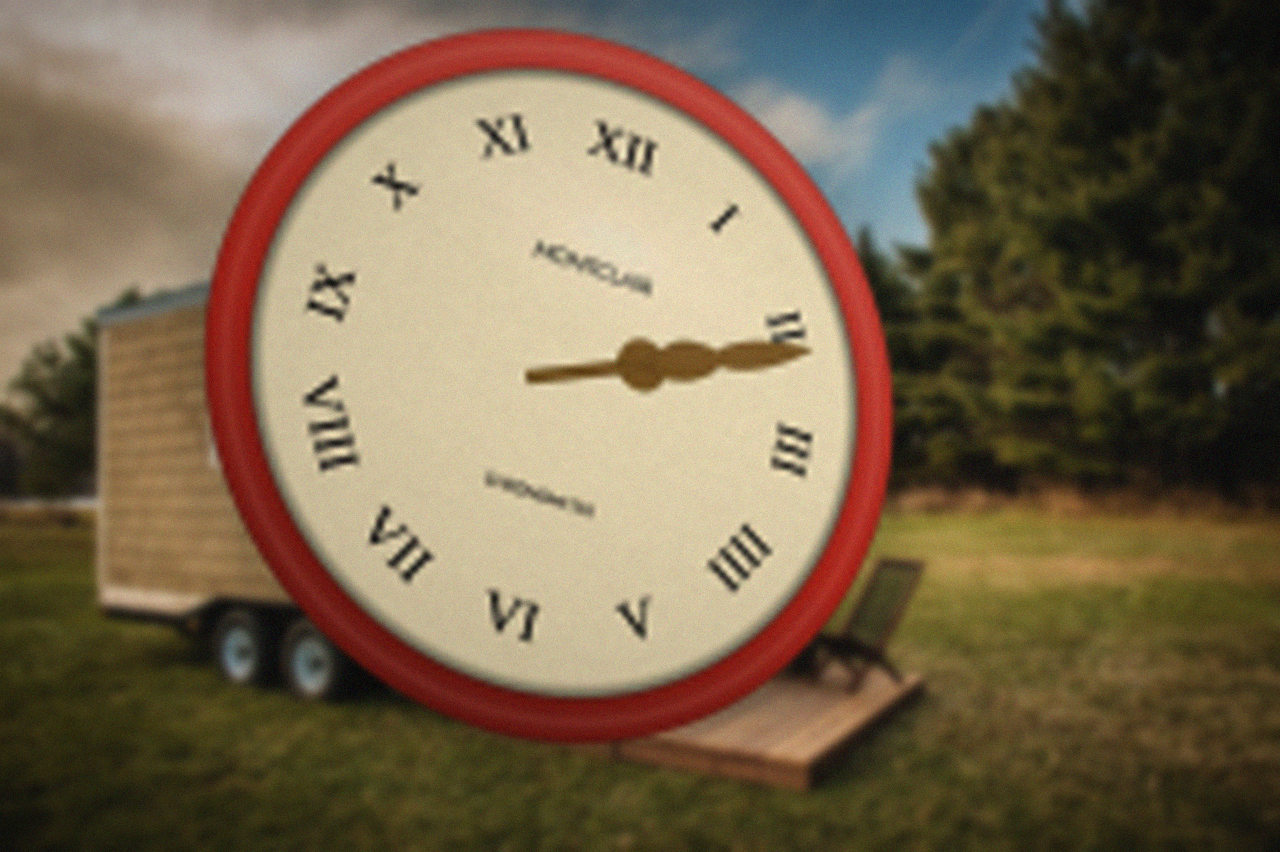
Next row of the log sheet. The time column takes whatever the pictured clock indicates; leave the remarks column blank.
2:11
